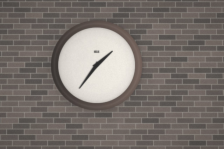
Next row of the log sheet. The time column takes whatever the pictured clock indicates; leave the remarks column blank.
1:36
